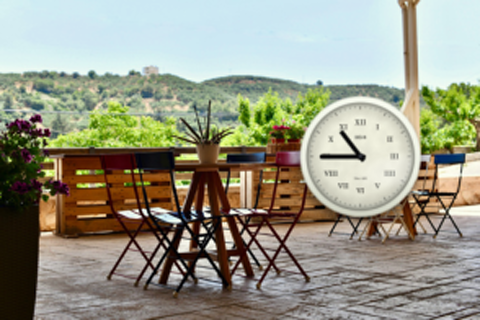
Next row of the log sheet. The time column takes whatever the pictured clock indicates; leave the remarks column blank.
10:45
